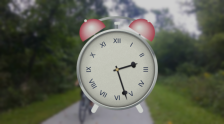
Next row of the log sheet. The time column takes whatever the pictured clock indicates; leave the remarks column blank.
2:27
